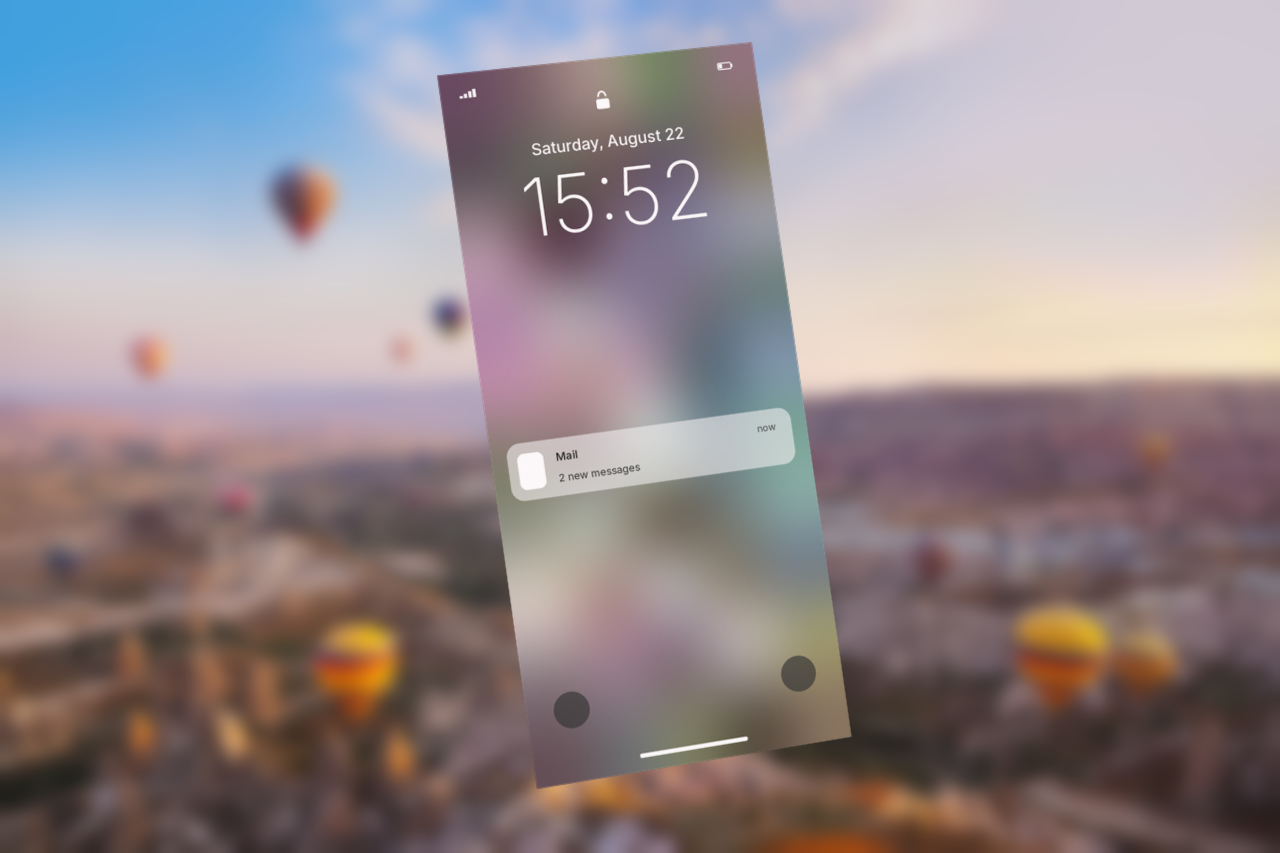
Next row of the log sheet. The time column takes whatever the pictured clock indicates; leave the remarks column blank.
15:52
